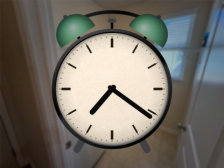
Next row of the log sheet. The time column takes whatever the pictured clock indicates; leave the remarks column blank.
7:21
